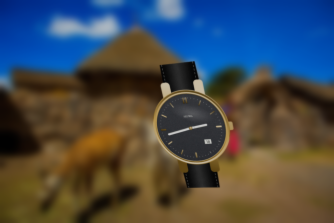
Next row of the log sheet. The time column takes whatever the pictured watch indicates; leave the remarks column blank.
2:43
